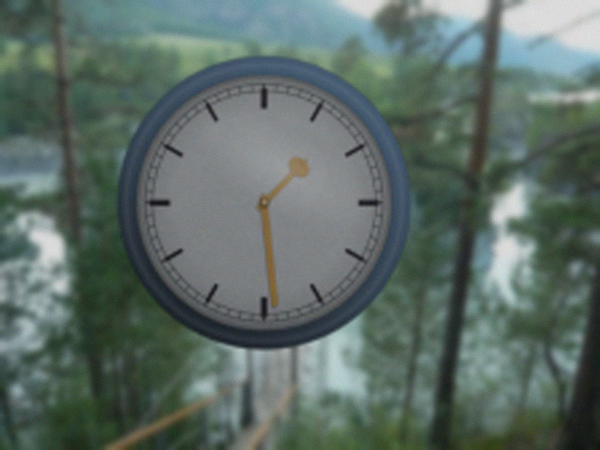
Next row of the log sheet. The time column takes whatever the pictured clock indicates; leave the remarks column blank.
1:29
